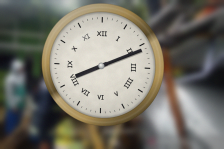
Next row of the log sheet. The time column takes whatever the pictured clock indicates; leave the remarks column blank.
8:11
